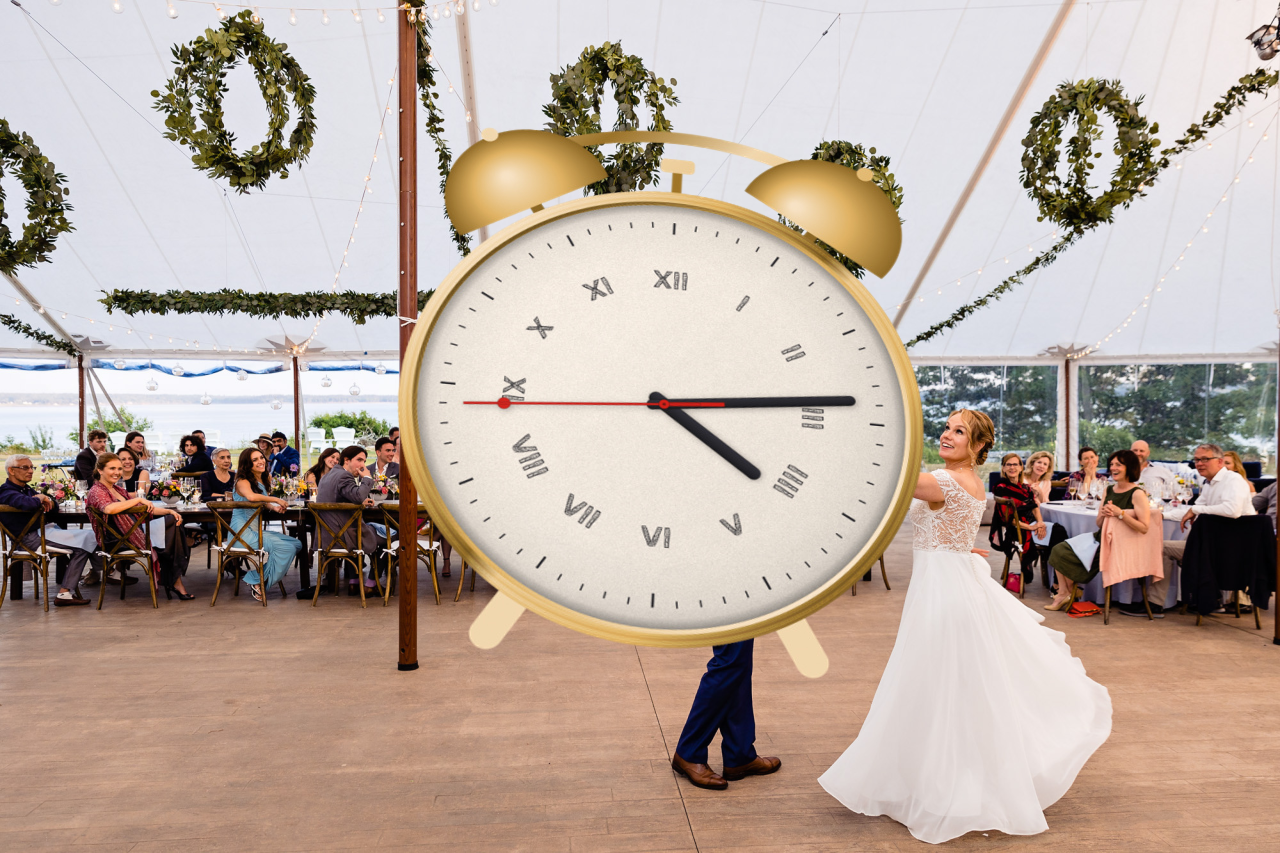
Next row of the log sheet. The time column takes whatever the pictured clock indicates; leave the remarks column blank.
4:13:44
